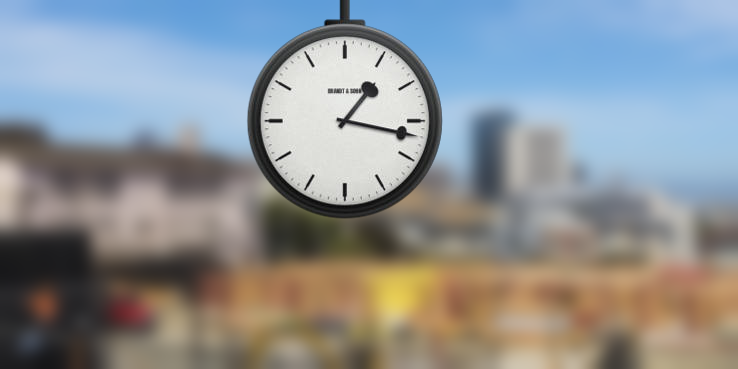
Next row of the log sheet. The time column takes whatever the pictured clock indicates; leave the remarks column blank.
1:17
